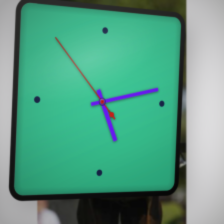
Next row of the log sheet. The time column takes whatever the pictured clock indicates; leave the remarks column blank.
5:12:53
